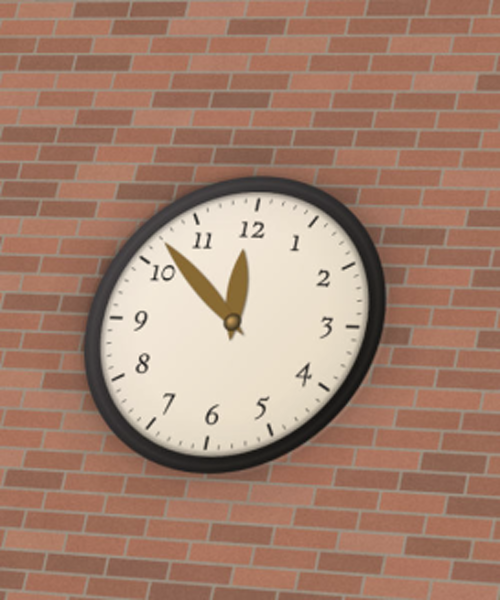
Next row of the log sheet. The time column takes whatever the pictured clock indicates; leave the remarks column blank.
11:52
